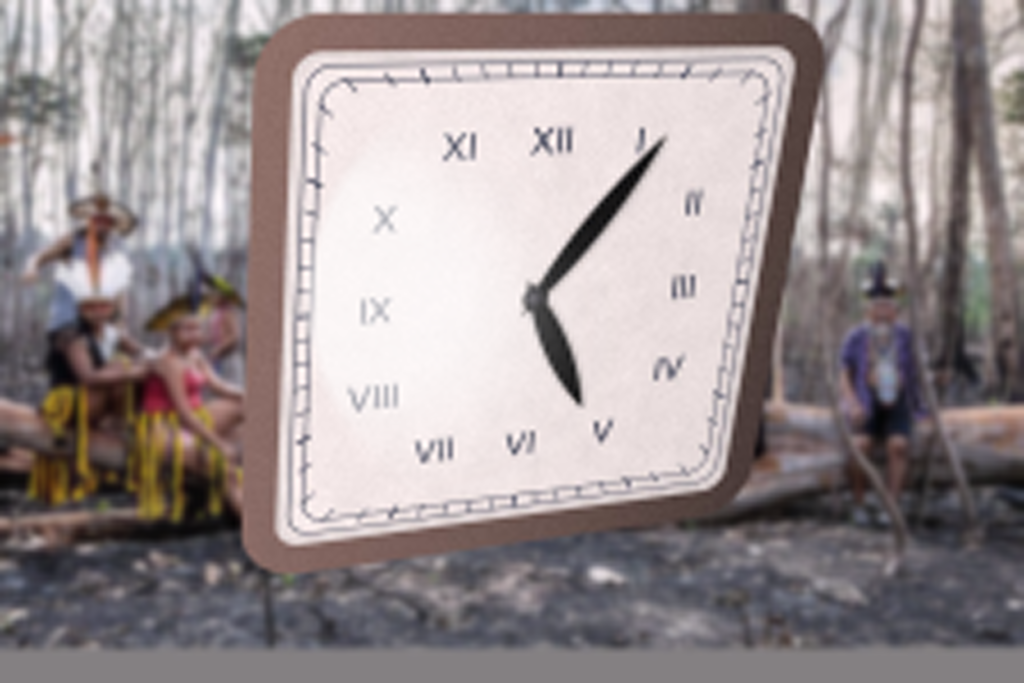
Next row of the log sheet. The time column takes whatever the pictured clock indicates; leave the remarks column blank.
5:06
